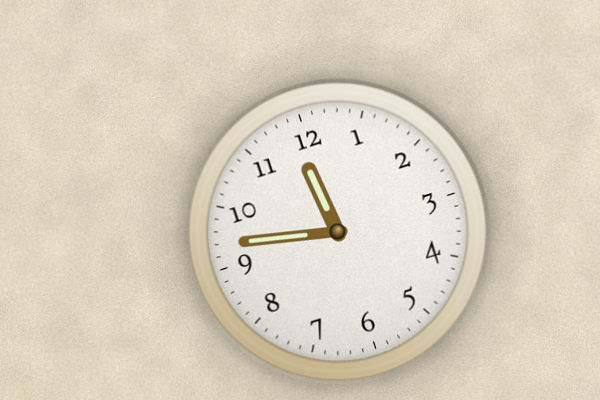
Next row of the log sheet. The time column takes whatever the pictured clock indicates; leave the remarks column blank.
11:47
